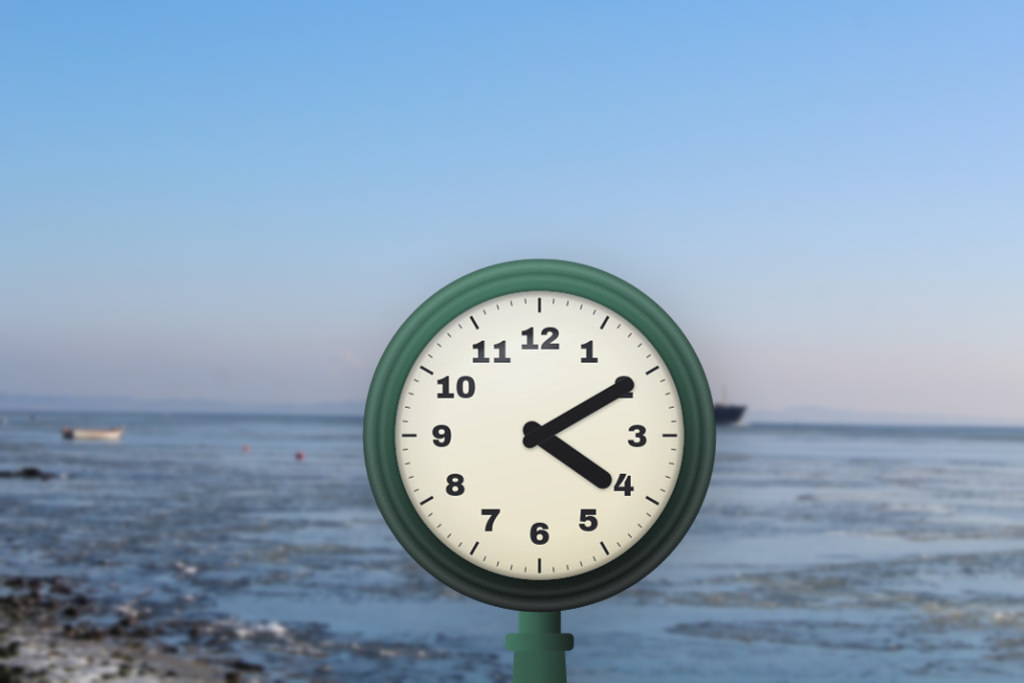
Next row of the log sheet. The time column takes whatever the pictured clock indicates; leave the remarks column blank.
4:10
